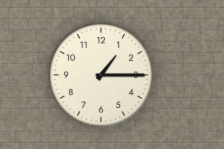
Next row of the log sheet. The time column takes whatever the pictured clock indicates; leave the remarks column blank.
1:15
